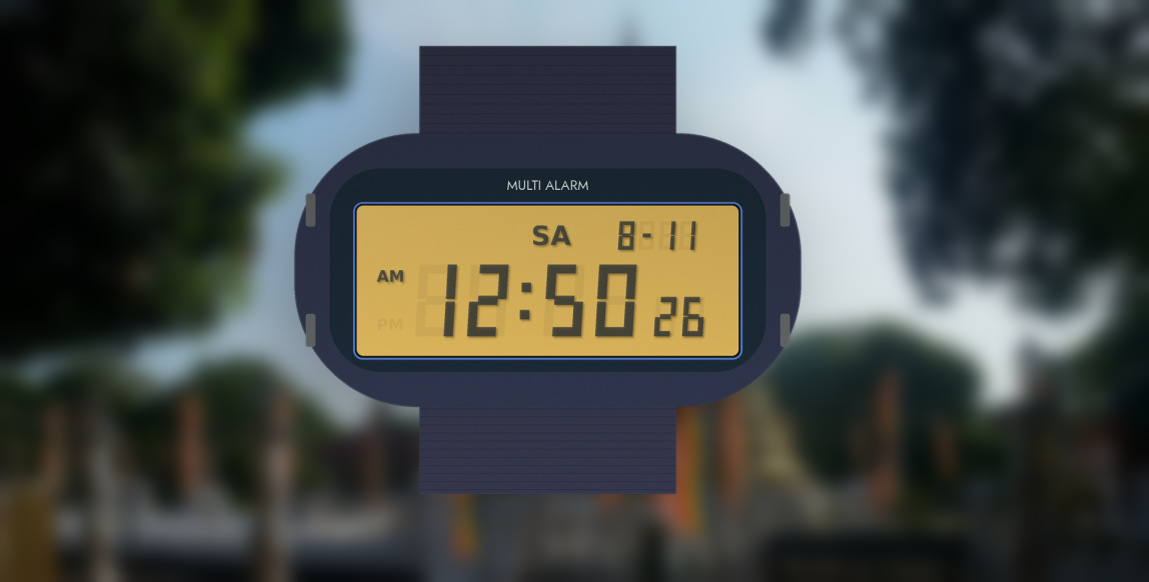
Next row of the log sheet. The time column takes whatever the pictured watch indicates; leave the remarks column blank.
12:50:26
